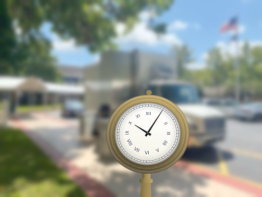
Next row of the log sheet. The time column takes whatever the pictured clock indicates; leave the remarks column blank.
10:05
